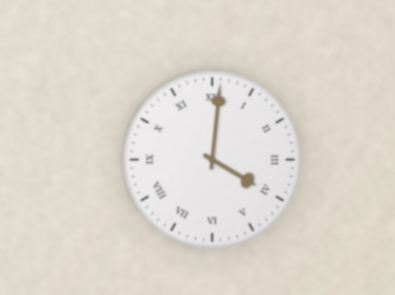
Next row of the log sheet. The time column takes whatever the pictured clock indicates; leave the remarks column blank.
4:01
